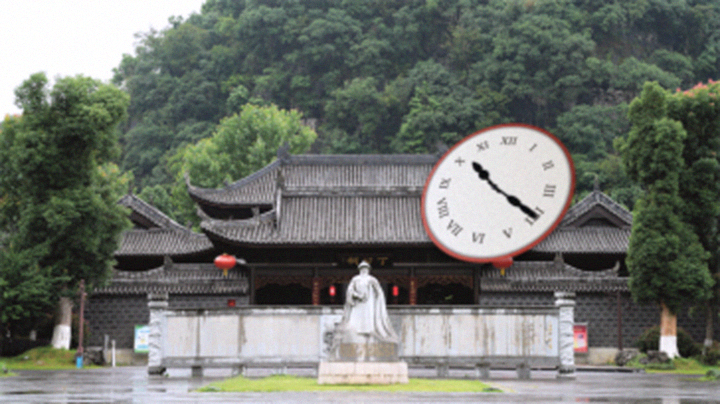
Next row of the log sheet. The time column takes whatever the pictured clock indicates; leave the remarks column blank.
10:20
